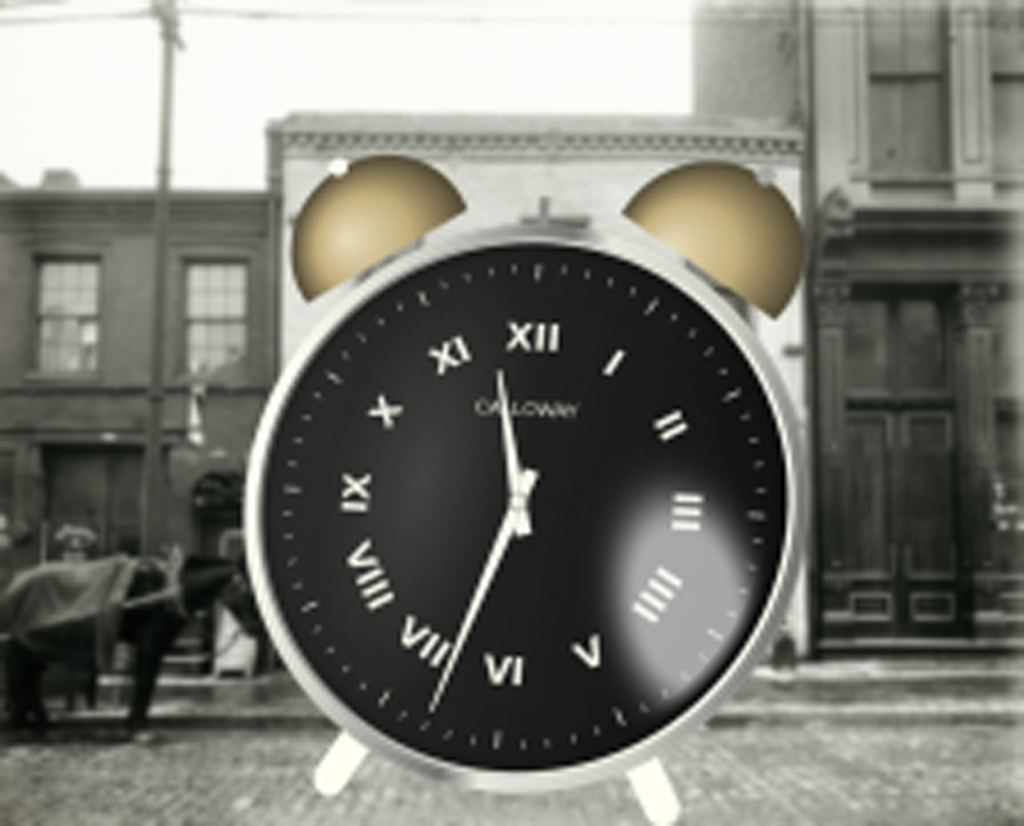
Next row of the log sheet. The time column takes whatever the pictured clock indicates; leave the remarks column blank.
11:33
